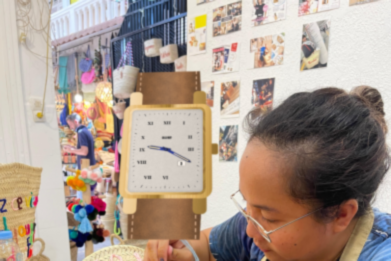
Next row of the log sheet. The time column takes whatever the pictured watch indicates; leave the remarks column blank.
9:20
